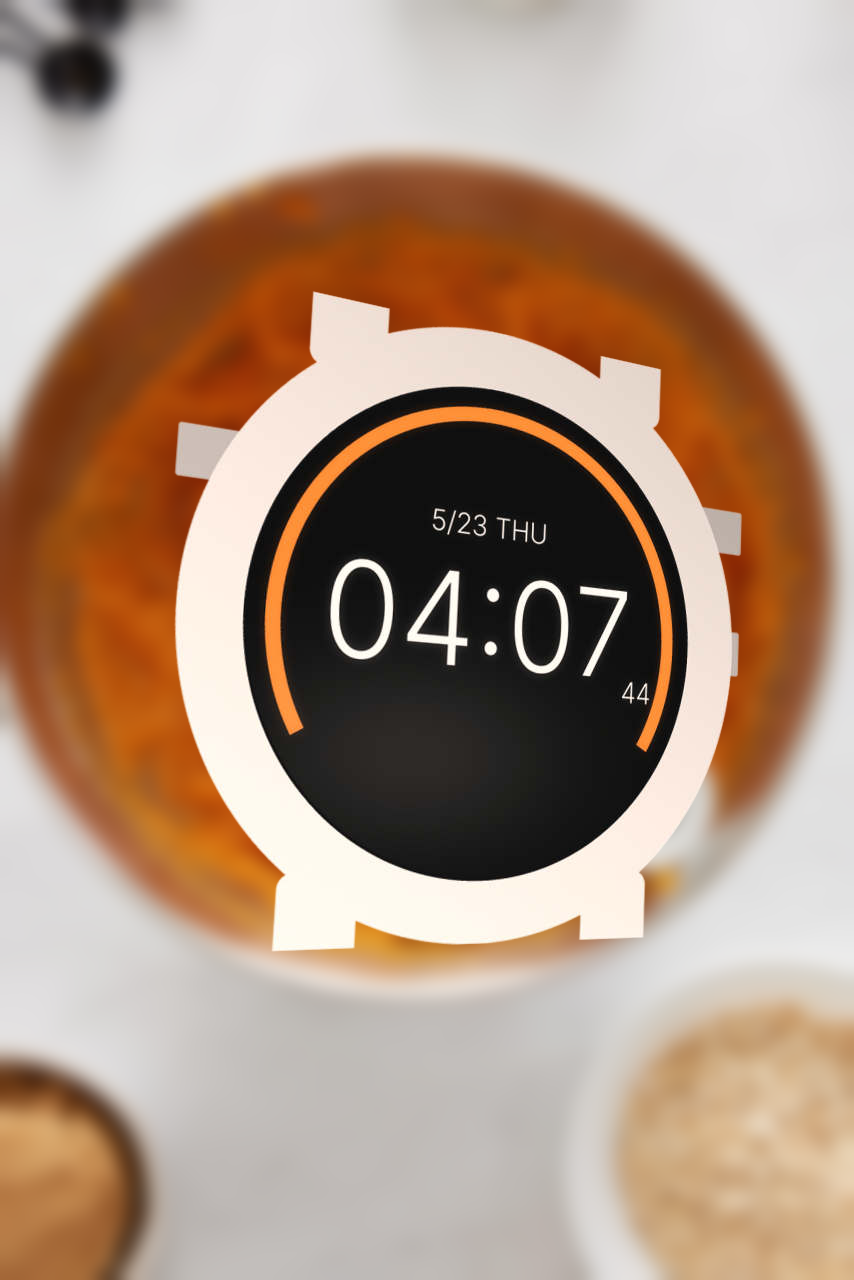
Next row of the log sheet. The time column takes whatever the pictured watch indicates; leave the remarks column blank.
4:07:44
